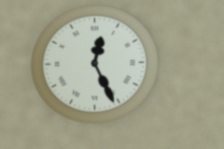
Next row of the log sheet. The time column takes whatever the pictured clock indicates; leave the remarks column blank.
12:26
